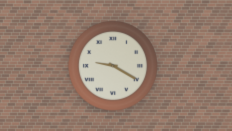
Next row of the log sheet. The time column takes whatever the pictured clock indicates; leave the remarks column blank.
9:20
